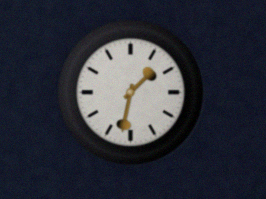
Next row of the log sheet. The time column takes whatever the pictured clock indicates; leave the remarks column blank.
1:32
